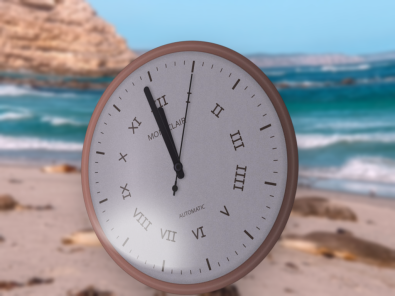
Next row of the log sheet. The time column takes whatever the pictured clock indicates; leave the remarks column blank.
11:59:05
